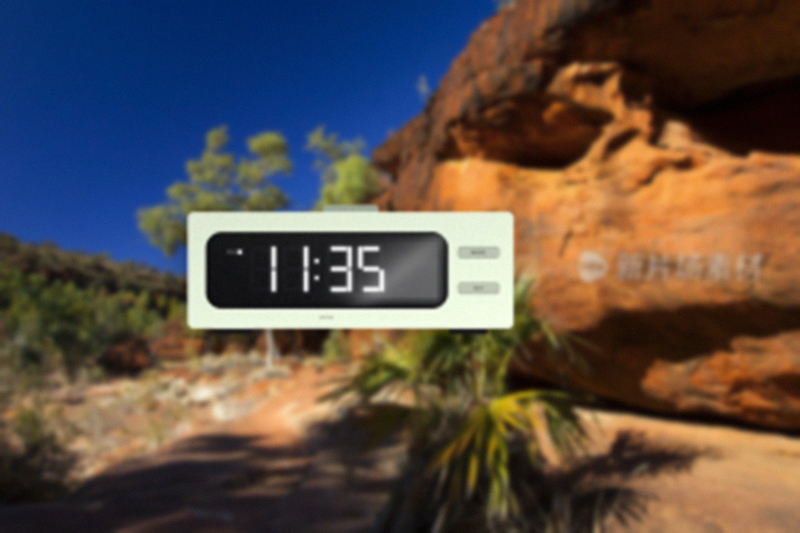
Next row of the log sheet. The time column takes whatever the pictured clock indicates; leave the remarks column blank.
11:35
